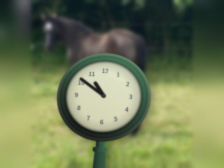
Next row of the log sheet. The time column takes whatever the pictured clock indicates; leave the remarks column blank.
10:51
